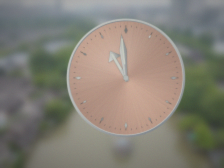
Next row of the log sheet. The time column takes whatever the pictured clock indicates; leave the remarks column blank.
10:59
